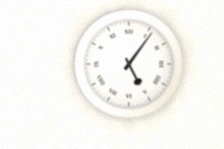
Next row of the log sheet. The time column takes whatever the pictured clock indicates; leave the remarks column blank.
5:06
